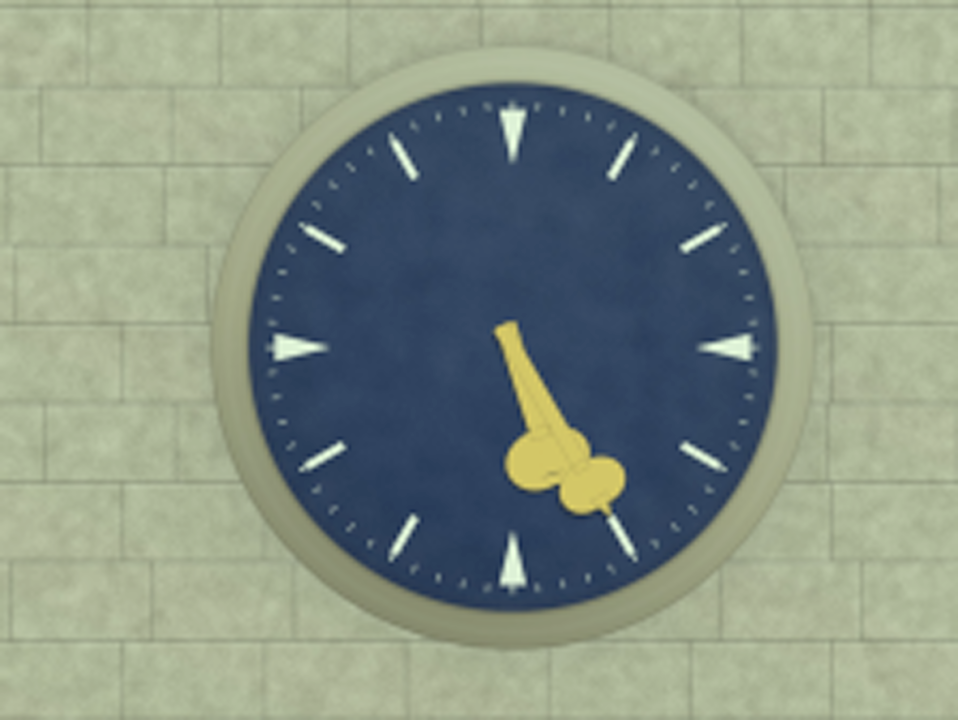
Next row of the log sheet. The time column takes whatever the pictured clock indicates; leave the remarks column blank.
5:25
